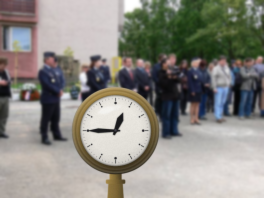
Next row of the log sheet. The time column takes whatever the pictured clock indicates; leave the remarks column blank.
12:45
